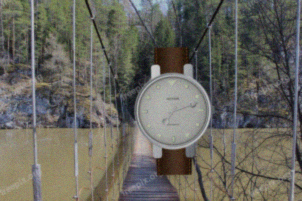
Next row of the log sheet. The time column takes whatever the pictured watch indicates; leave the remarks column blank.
7:12
